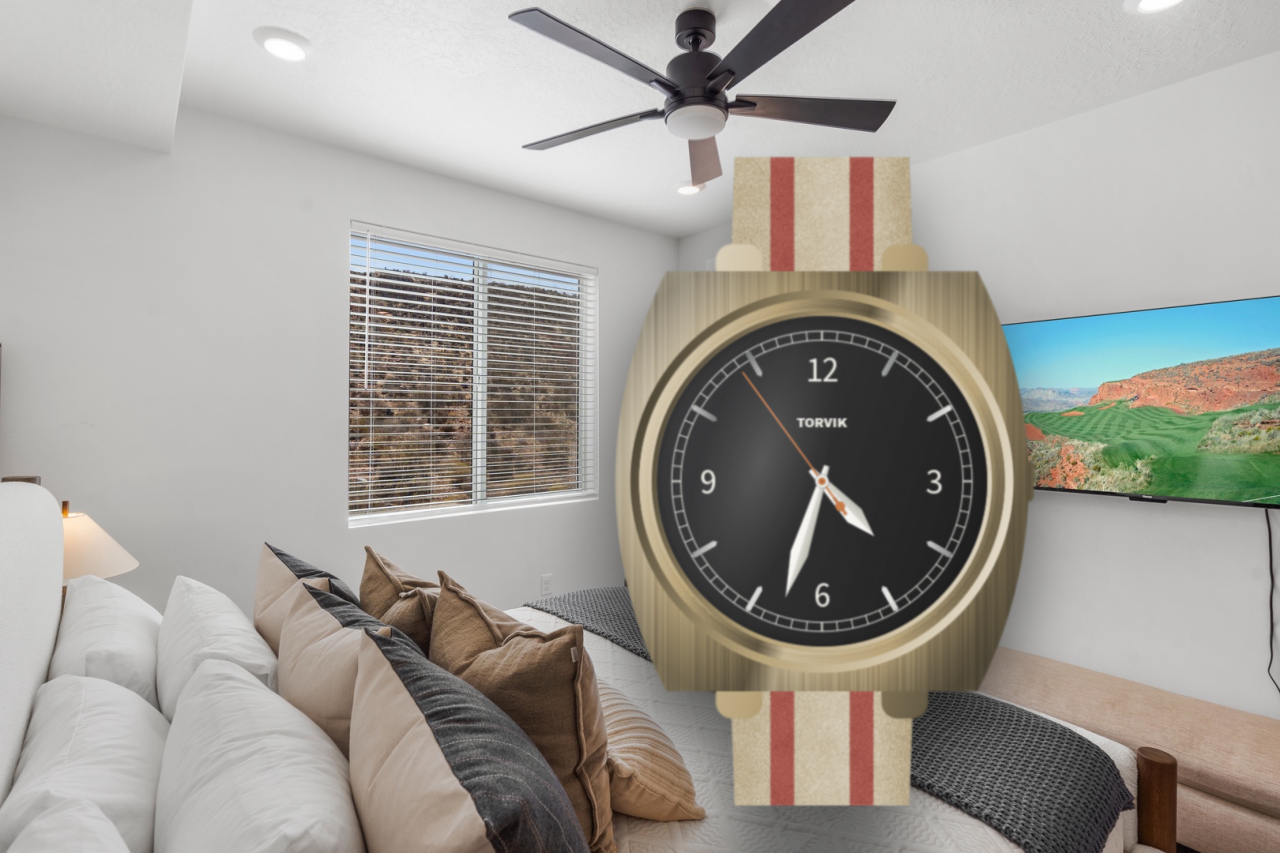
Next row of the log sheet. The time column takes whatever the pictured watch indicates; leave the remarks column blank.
4:32:54
